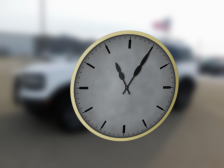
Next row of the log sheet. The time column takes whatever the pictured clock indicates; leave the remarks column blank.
11:05
